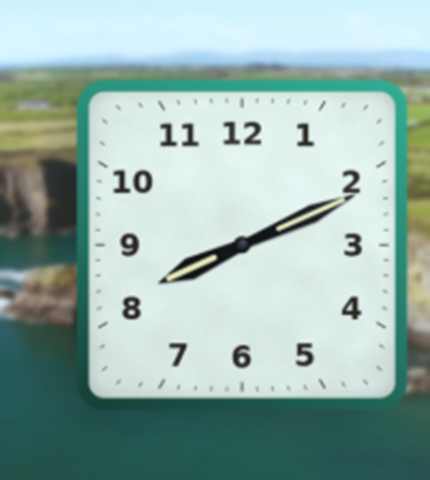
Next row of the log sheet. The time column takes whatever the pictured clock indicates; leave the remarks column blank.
8:11
